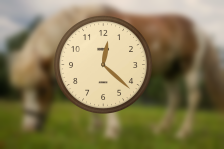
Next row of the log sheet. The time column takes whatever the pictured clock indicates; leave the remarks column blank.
12:22
